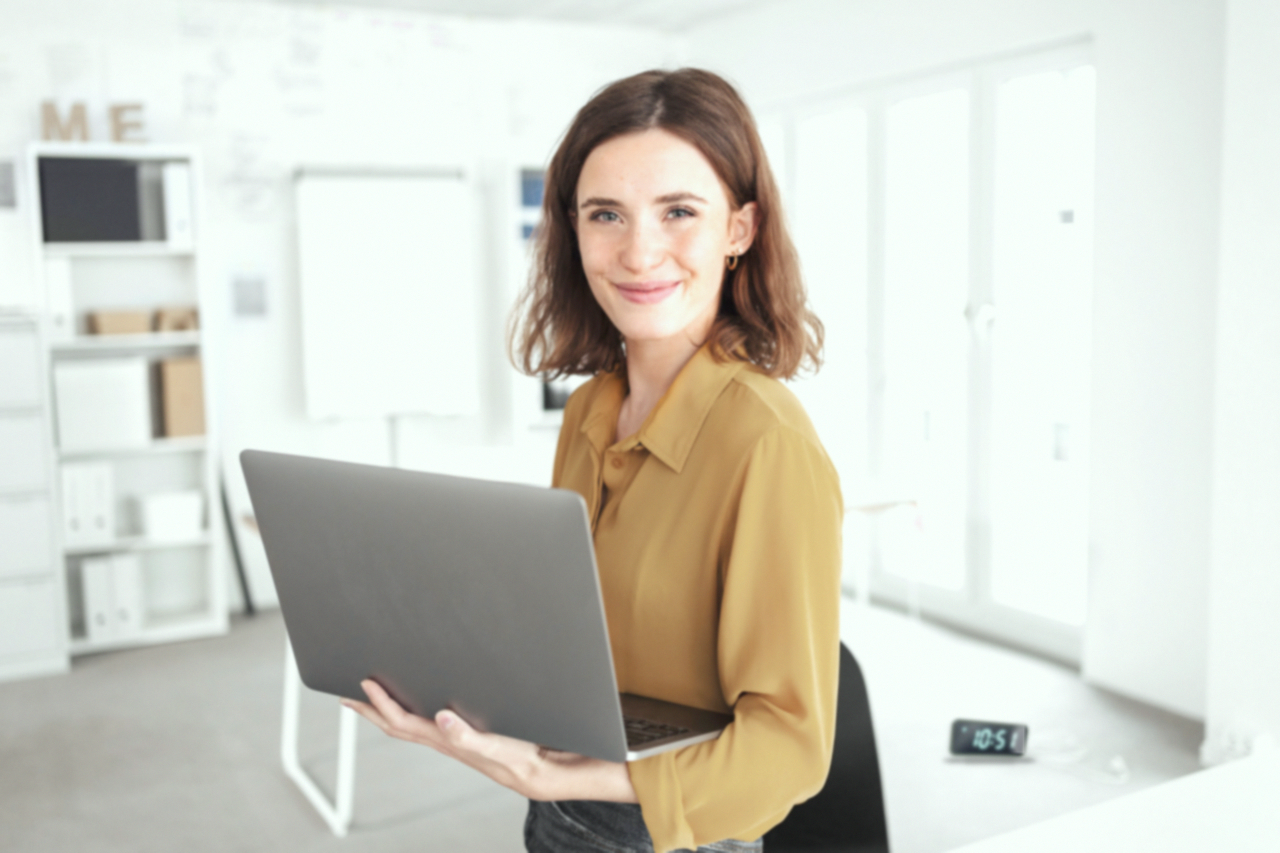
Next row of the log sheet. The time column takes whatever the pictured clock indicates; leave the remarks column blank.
10:51
